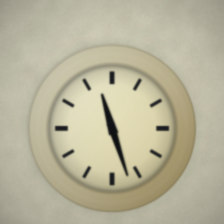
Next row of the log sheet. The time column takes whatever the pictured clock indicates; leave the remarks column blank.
11:27
